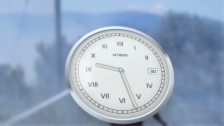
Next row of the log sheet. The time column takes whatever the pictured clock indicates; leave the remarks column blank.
9:27
